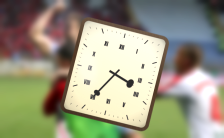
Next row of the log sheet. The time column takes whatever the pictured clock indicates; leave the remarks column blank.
3:35
